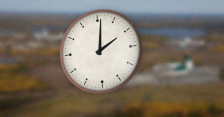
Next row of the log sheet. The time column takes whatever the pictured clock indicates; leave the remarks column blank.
2:01
